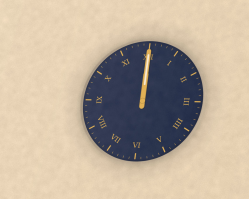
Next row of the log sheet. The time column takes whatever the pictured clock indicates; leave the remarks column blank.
12:00
